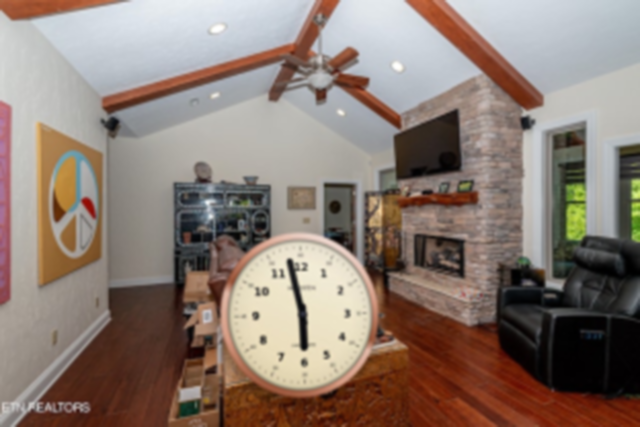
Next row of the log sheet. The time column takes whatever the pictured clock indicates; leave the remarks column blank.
5:58
